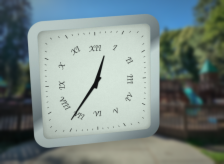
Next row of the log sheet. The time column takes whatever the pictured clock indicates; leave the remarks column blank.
12:36
